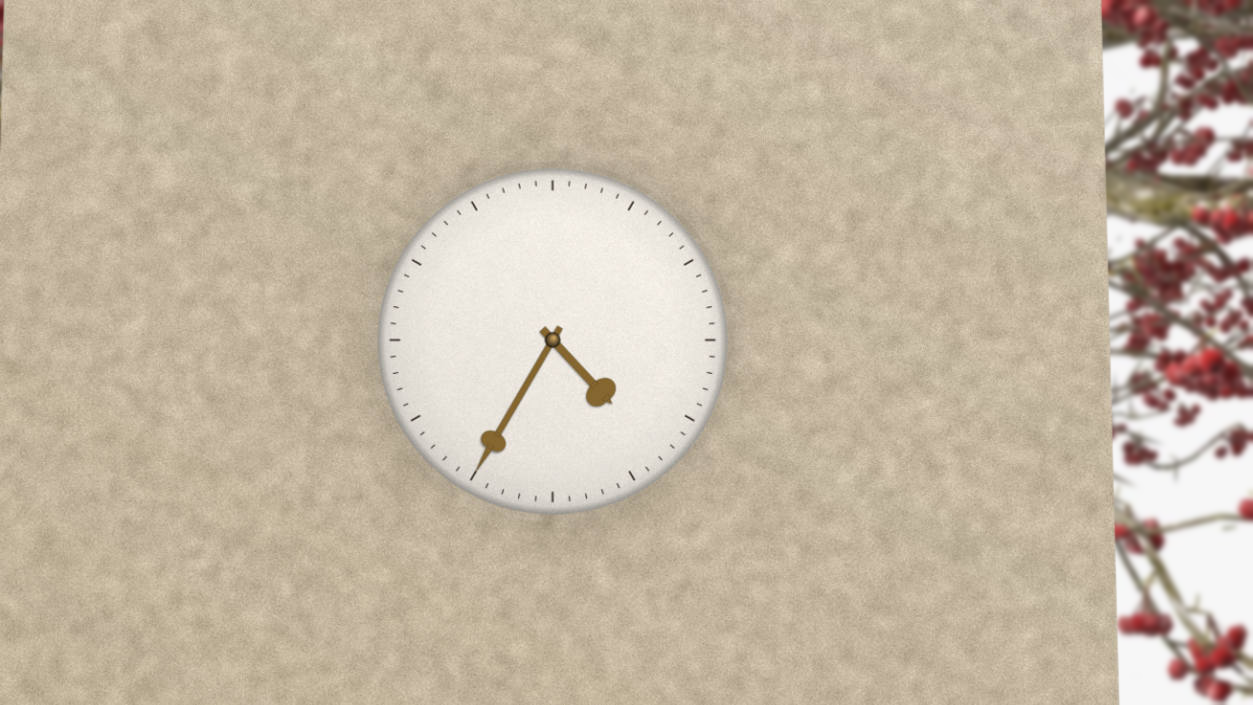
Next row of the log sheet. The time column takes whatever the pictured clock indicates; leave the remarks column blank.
4:35
